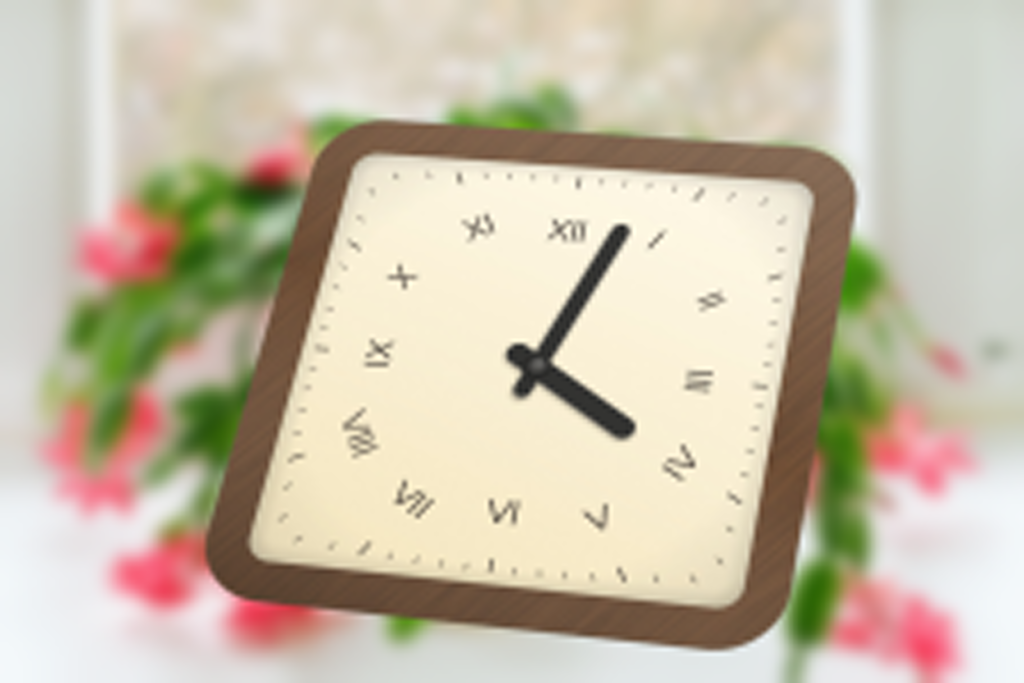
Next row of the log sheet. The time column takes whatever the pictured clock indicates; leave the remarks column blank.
4:03
